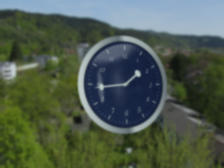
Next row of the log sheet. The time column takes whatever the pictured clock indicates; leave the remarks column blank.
1:44
